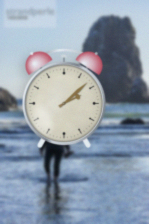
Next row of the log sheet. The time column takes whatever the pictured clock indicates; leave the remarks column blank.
2:08
